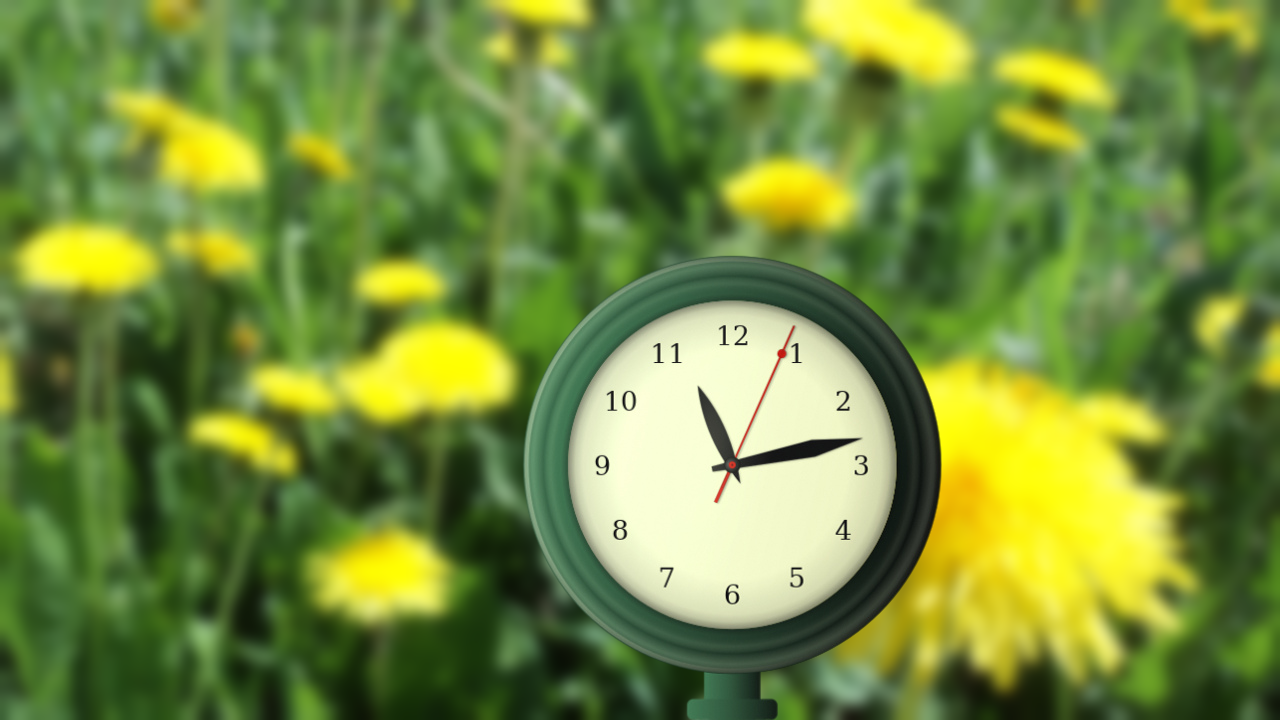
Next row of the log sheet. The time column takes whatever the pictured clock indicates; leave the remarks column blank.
11:13:04
